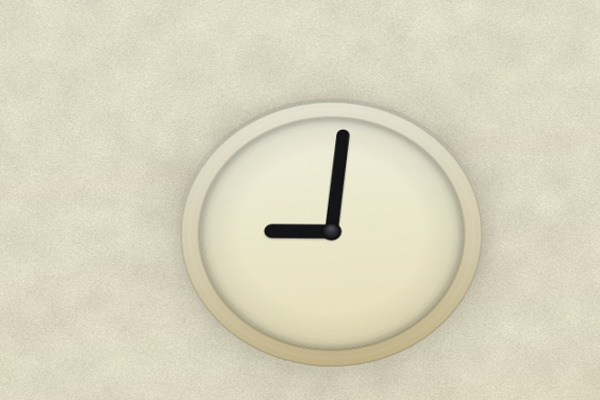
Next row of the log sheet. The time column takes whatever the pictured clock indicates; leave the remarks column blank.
9:01
